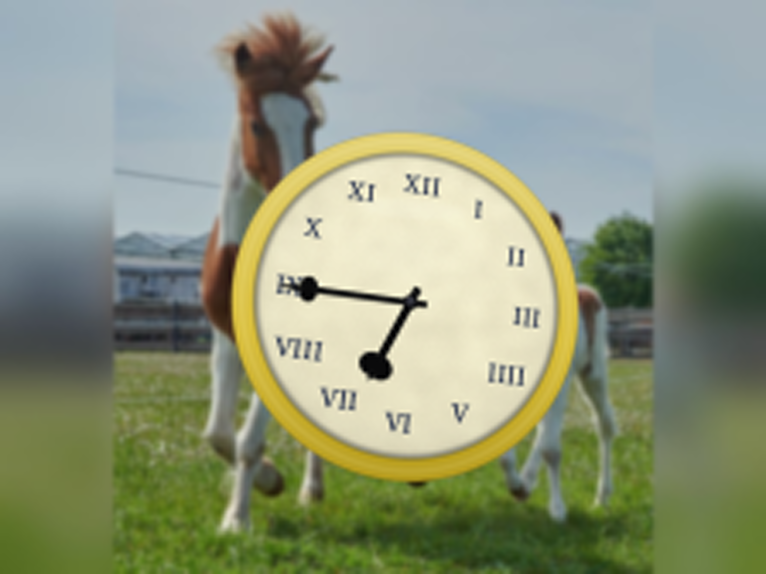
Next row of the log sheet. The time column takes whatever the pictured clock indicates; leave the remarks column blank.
6:45
